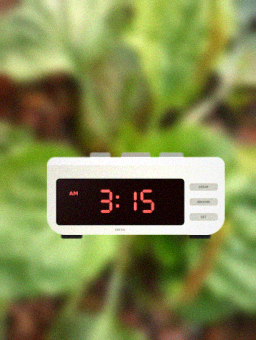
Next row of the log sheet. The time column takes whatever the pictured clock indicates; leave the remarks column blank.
3:15
